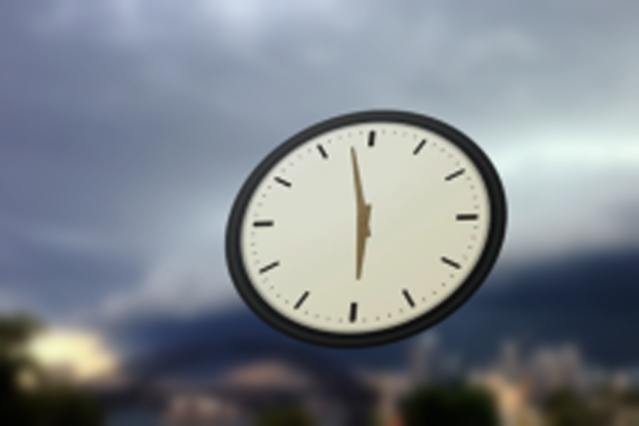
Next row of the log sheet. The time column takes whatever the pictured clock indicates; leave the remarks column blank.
5:58
